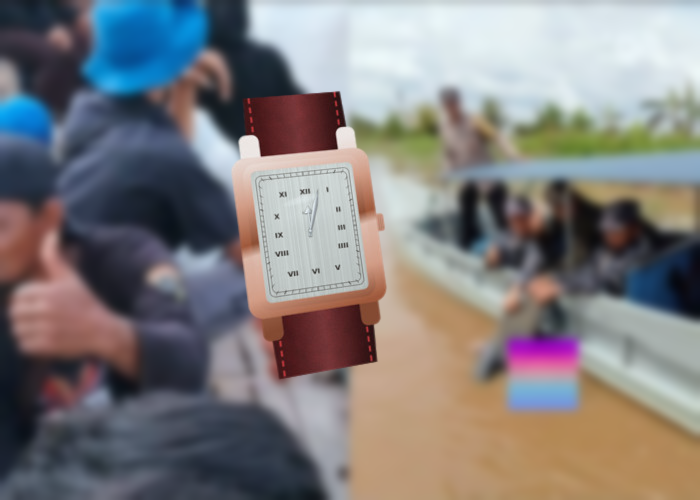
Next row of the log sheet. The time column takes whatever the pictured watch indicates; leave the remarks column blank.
12:03
